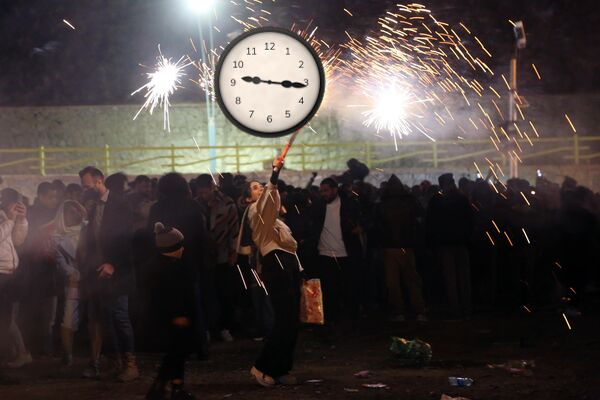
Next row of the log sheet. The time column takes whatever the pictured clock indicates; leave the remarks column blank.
9:16
